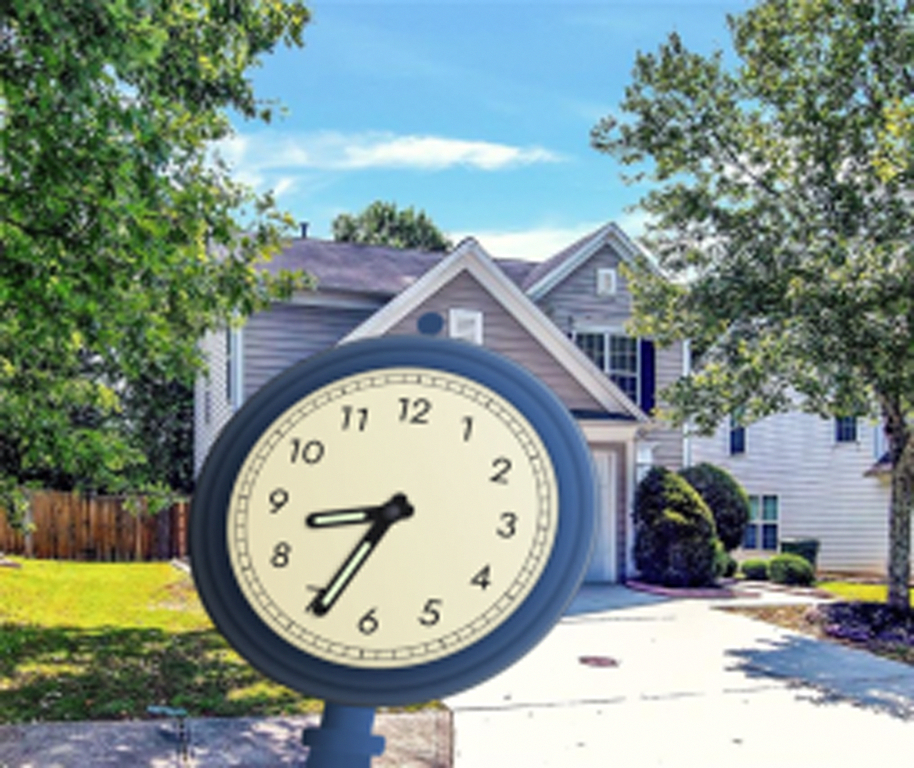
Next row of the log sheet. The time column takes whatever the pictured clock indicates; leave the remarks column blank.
8:34
